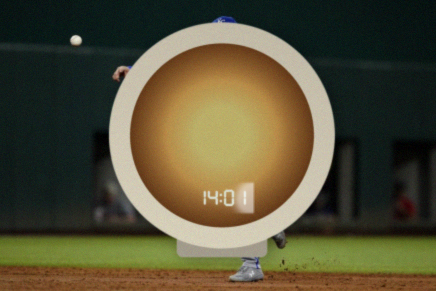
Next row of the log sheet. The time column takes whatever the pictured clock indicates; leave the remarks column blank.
14:01
